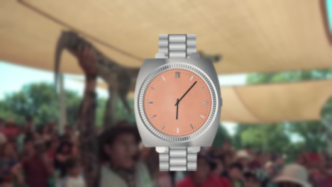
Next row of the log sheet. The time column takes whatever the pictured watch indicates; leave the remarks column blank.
6:07
